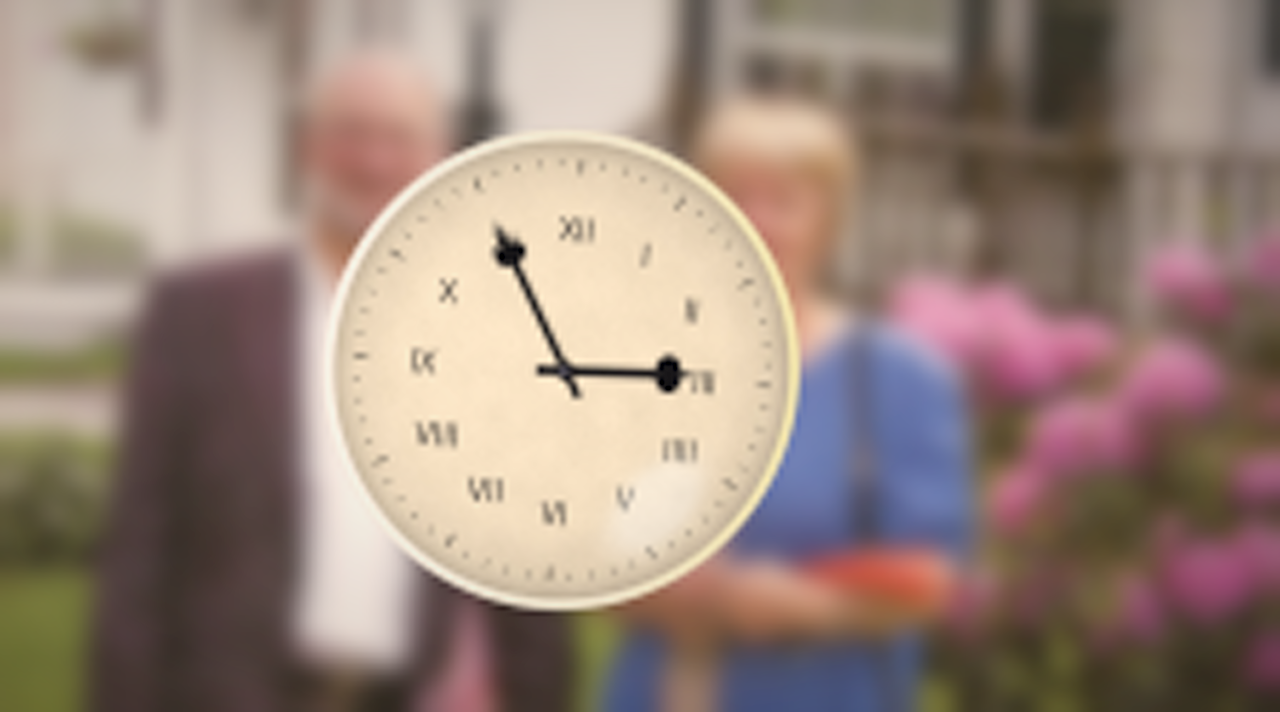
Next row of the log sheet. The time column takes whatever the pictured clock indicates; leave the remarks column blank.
2:55
